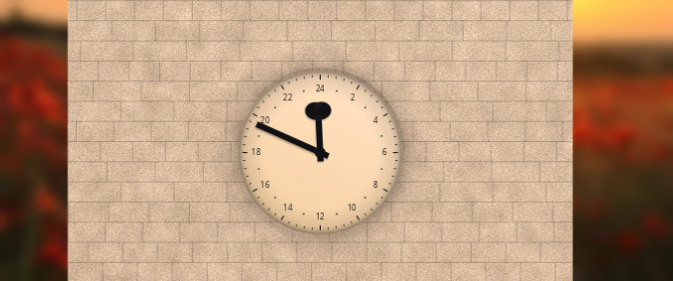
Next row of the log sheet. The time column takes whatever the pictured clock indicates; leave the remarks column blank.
23:49
